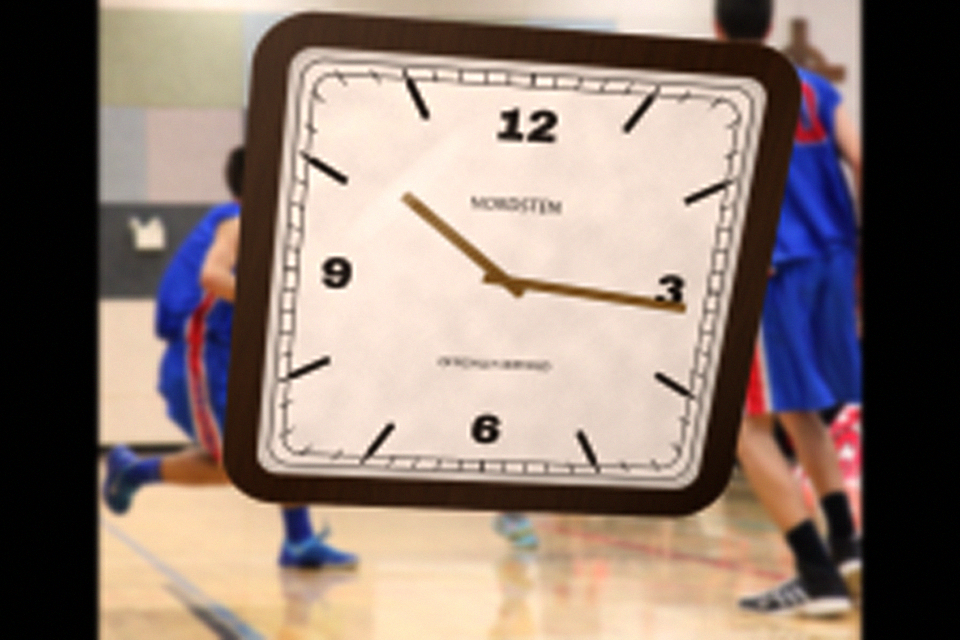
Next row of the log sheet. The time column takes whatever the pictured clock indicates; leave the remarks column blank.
10:16
